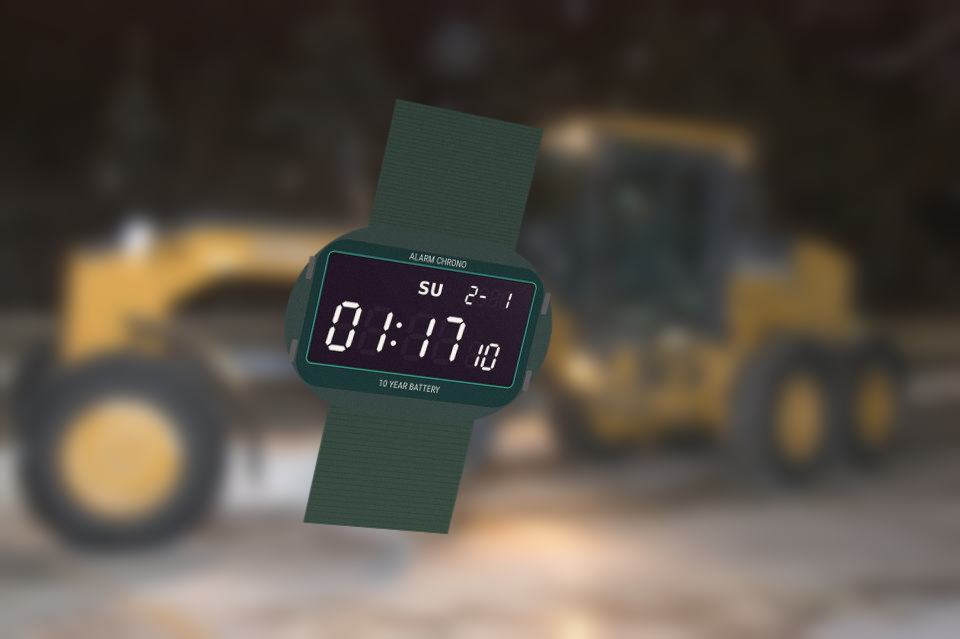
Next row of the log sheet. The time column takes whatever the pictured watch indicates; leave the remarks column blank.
1:17:10
